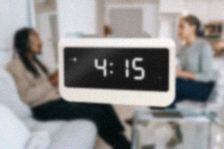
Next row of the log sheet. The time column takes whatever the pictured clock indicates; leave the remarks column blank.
4:15
